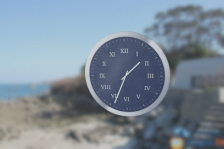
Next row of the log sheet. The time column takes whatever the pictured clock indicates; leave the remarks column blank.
1:34
